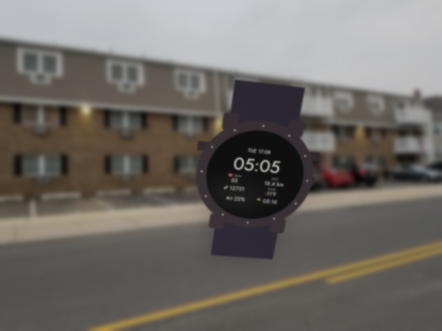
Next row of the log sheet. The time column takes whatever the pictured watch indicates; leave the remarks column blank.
5:05
